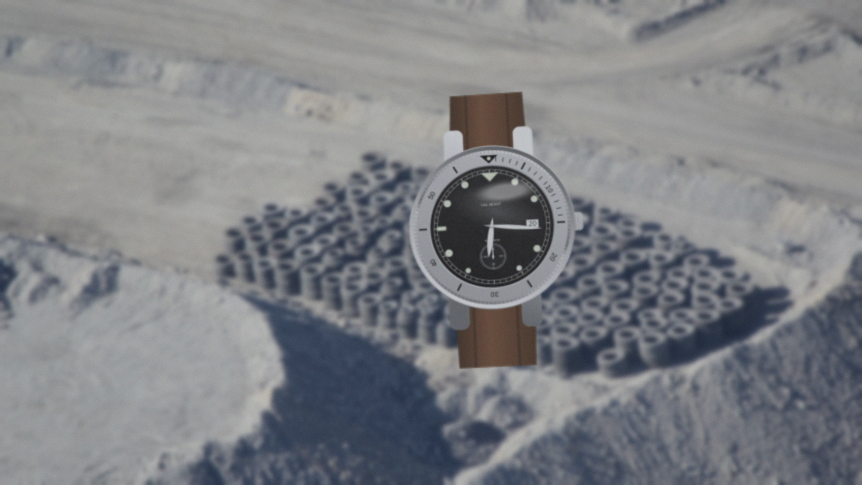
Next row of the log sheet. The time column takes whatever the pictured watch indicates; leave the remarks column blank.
6:16
